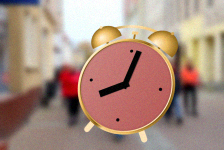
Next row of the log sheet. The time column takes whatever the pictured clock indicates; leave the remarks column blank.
8:02
